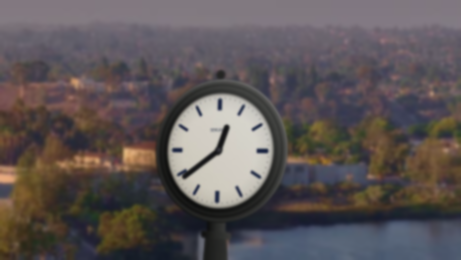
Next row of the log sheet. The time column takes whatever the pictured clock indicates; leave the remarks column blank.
12:39
